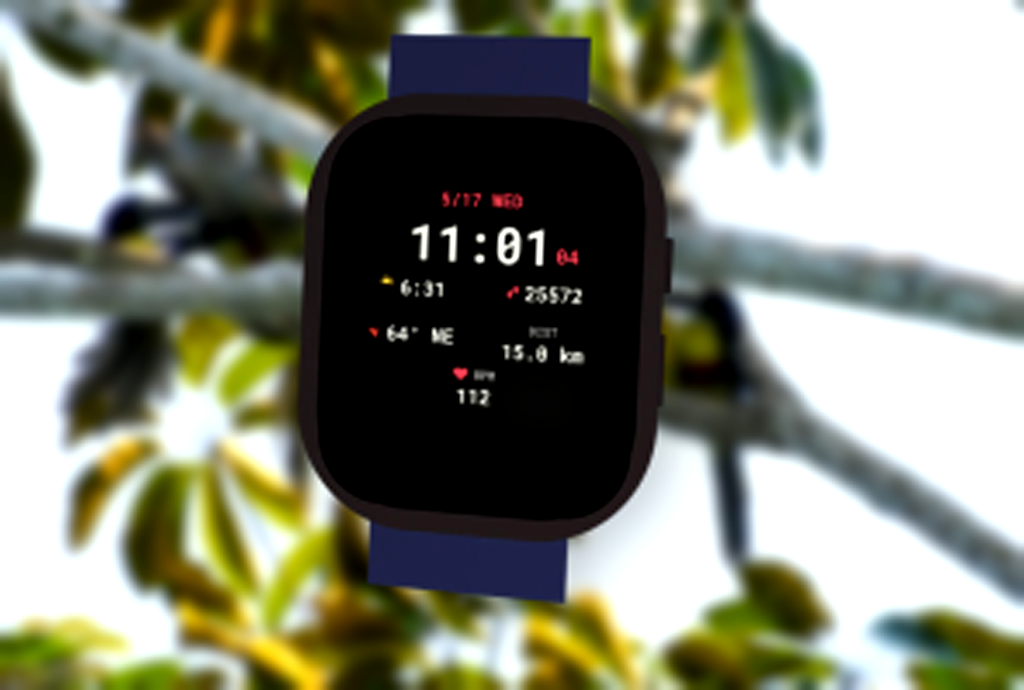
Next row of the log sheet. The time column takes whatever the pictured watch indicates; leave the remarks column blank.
11:01
